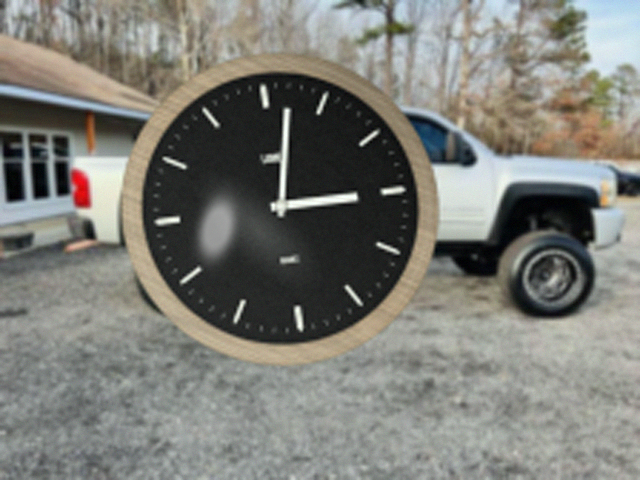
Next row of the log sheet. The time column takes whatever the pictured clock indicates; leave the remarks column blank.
3:02
